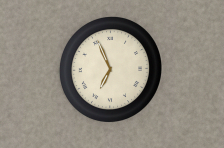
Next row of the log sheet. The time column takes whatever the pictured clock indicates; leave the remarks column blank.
6:56
